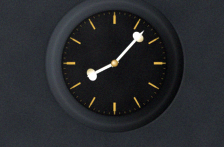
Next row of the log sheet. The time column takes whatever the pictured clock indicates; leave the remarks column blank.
8:07
